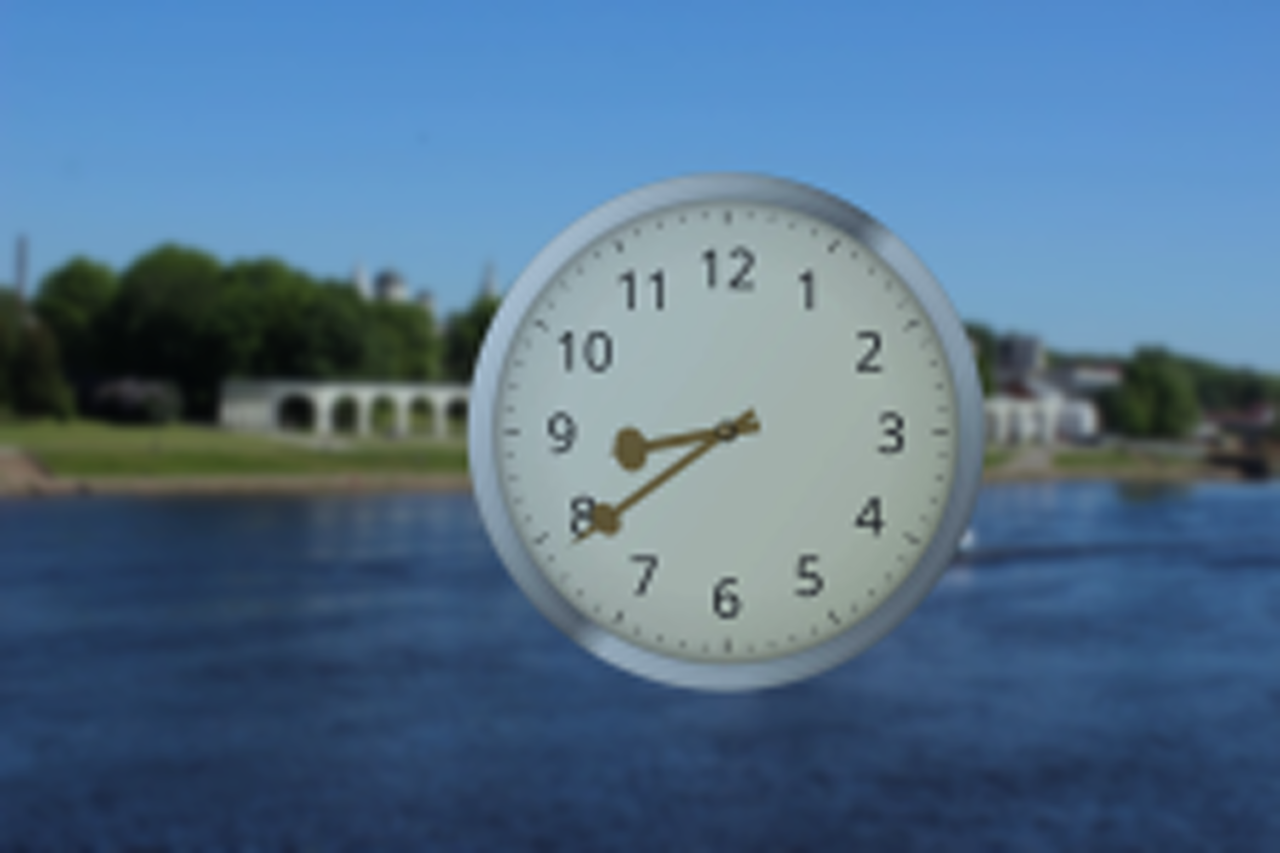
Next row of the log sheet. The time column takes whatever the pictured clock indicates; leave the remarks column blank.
8:39
